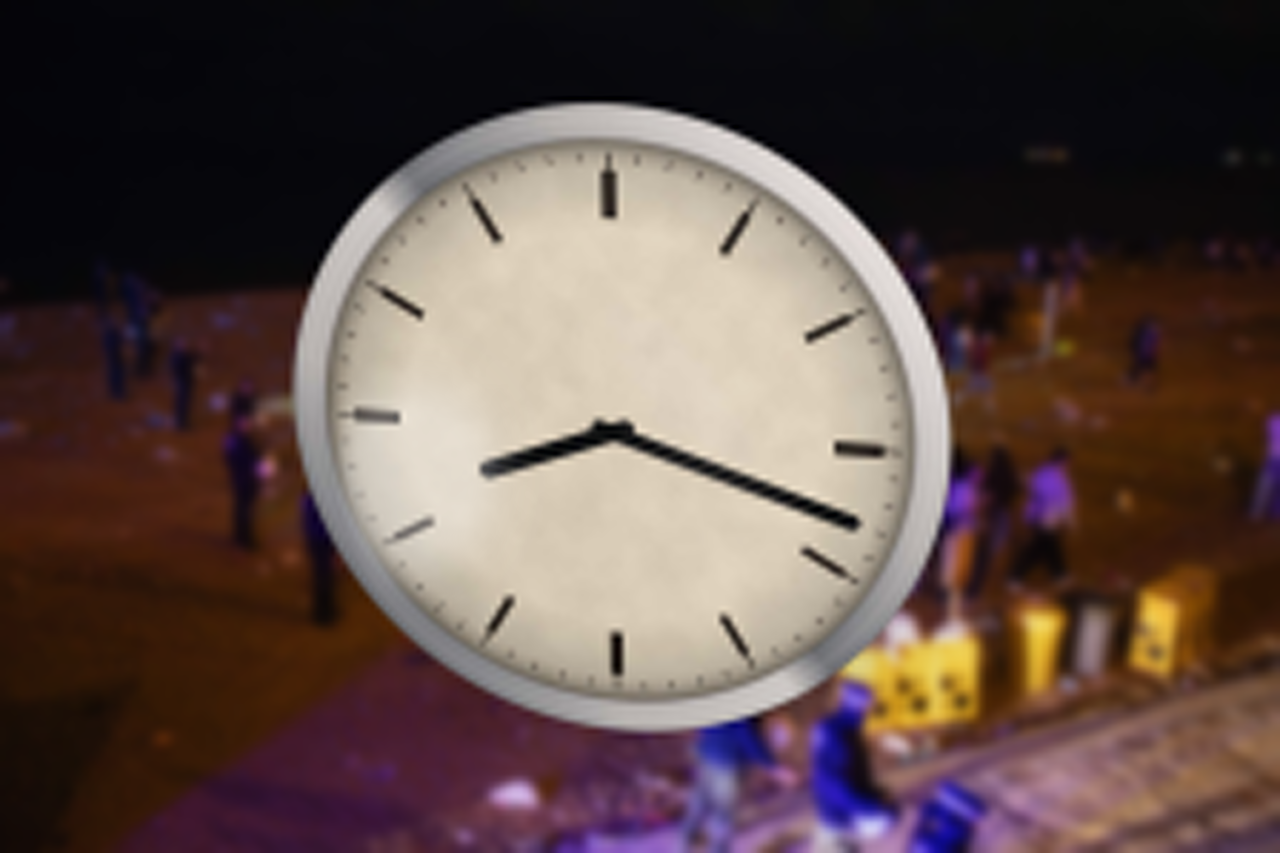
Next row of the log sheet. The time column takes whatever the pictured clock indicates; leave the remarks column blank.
8:18
